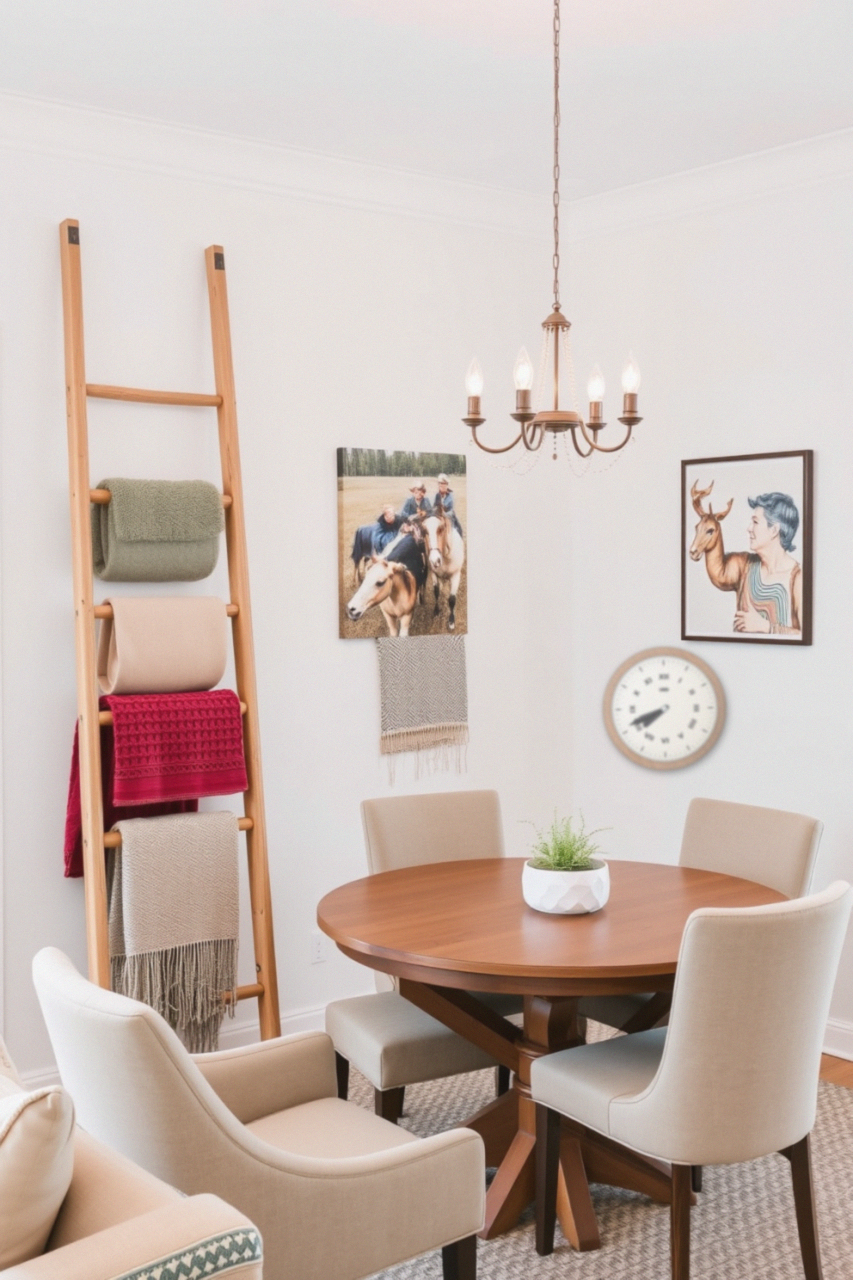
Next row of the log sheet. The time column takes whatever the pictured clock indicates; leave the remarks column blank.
7:41
